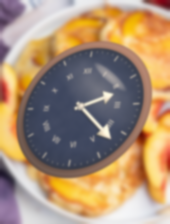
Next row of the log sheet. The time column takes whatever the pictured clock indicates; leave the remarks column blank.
2:22
